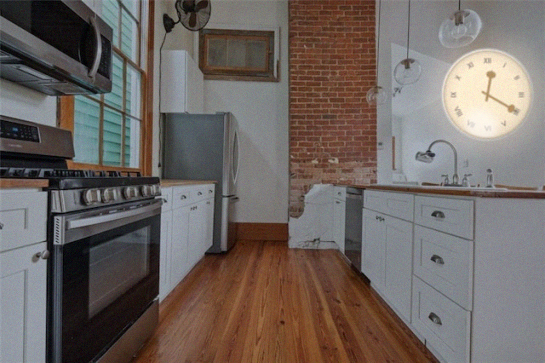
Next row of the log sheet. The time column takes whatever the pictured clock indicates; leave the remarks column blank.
12:20
